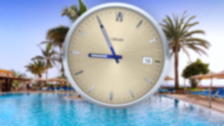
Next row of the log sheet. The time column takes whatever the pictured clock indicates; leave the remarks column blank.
8:55
